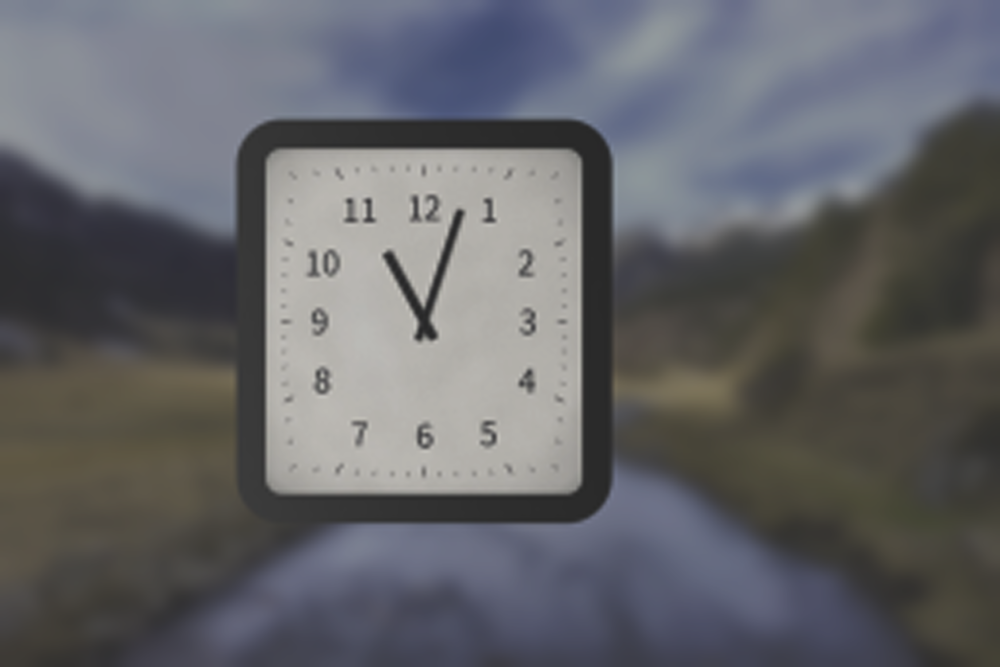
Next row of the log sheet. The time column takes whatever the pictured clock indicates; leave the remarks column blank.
11:03
